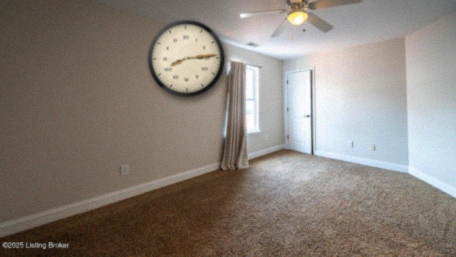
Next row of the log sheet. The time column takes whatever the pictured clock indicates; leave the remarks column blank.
8:14
